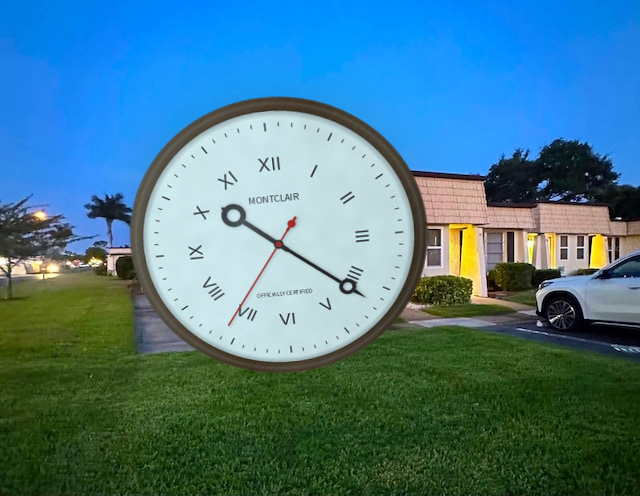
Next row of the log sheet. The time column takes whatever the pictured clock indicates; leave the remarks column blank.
10:21:36
